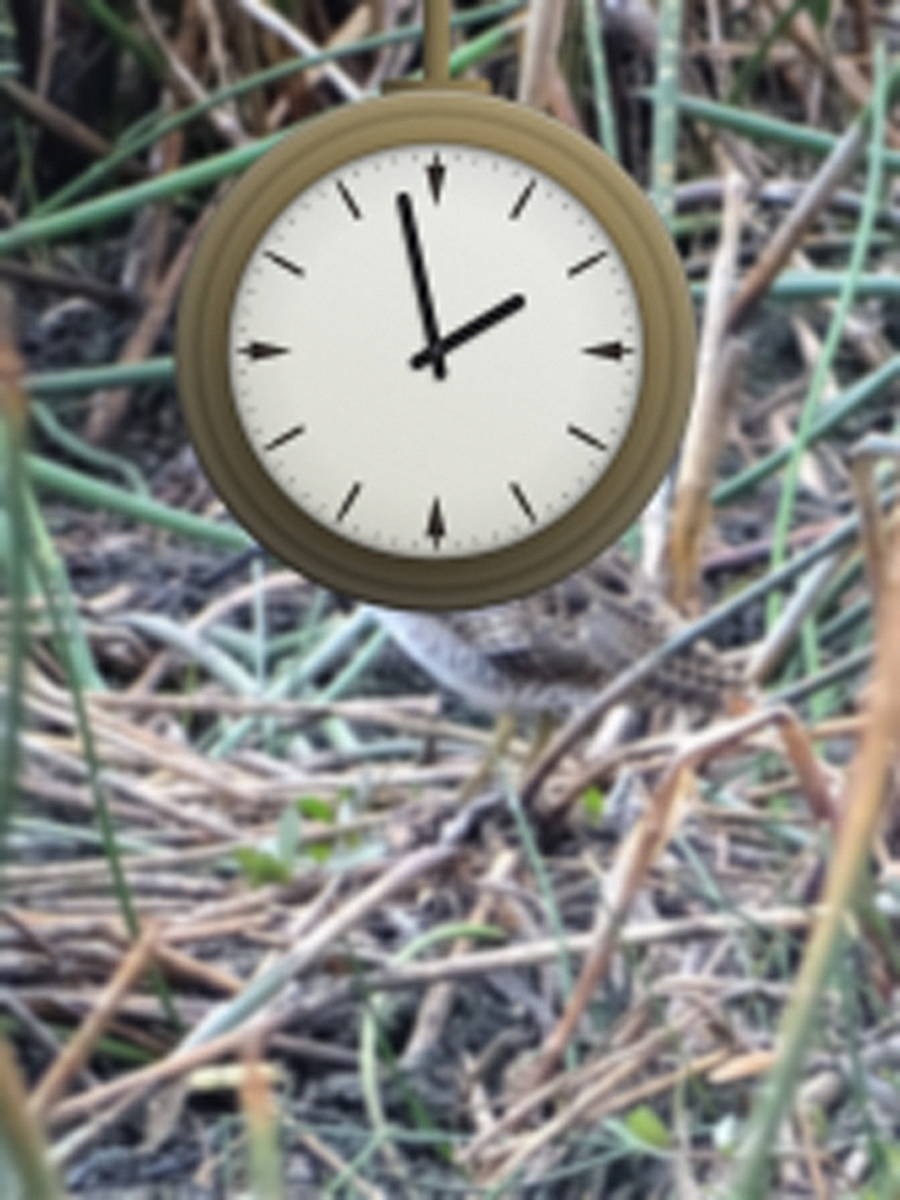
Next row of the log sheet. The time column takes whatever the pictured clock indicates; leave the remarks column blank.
1:58
